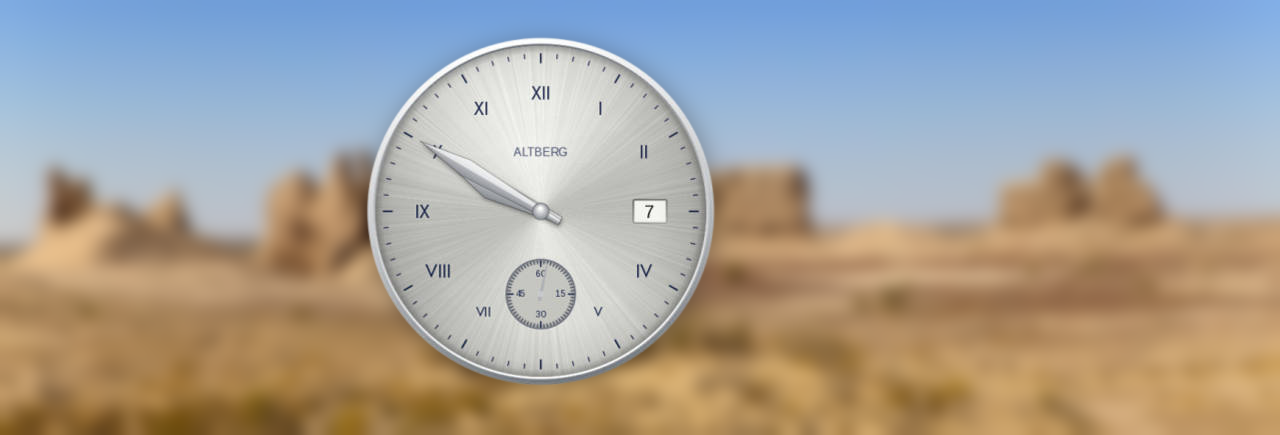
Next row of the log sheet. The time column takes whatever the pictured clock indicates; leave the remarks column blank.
9:50:02
